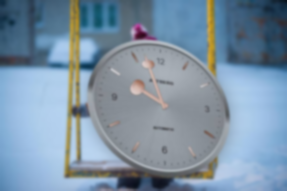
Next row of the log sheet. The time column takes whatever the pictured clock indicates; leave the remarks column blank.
9:57
